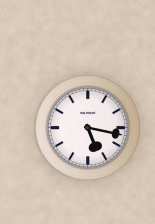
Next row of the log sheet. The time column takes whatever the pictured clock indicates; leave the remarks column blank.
5:17
